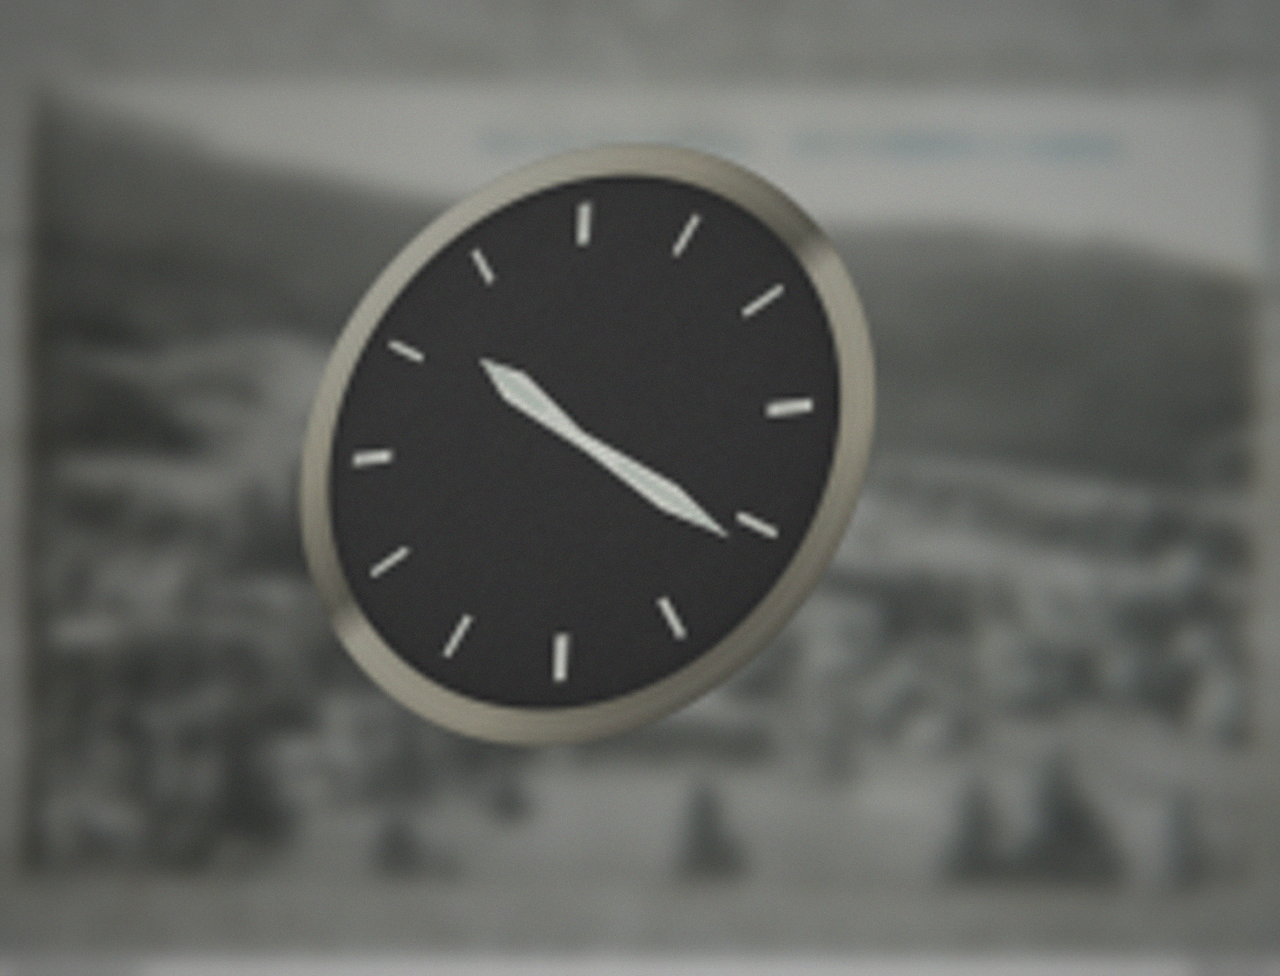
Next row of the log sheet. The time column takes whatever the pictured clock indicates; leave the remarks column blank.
10:21
